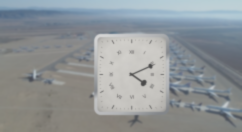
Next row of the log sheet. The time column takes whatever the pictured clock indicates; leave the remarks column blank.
4:11
